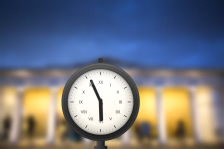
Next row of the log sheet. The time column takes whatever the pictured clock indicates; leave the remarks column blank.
5:56
